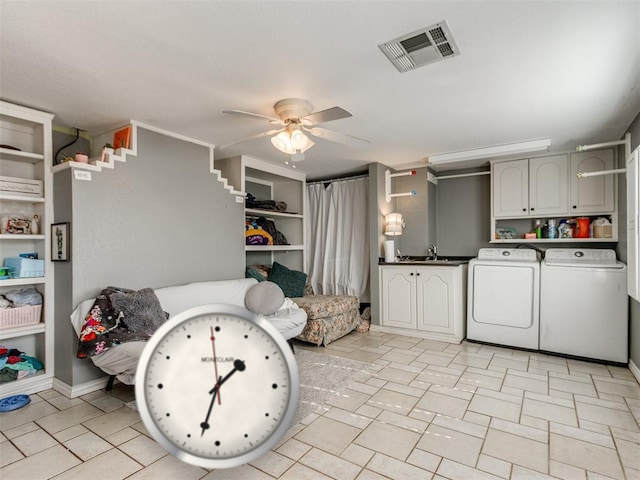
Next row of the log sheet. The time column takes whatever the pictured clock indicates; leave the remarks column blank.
1:32:59
